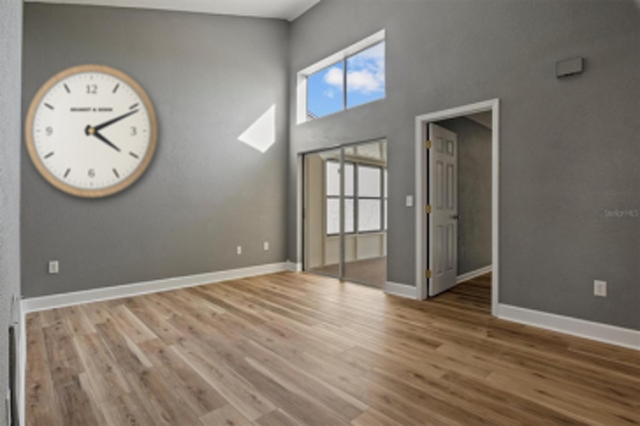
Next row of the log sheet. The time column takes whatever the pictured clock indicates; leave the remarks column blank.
4:11
